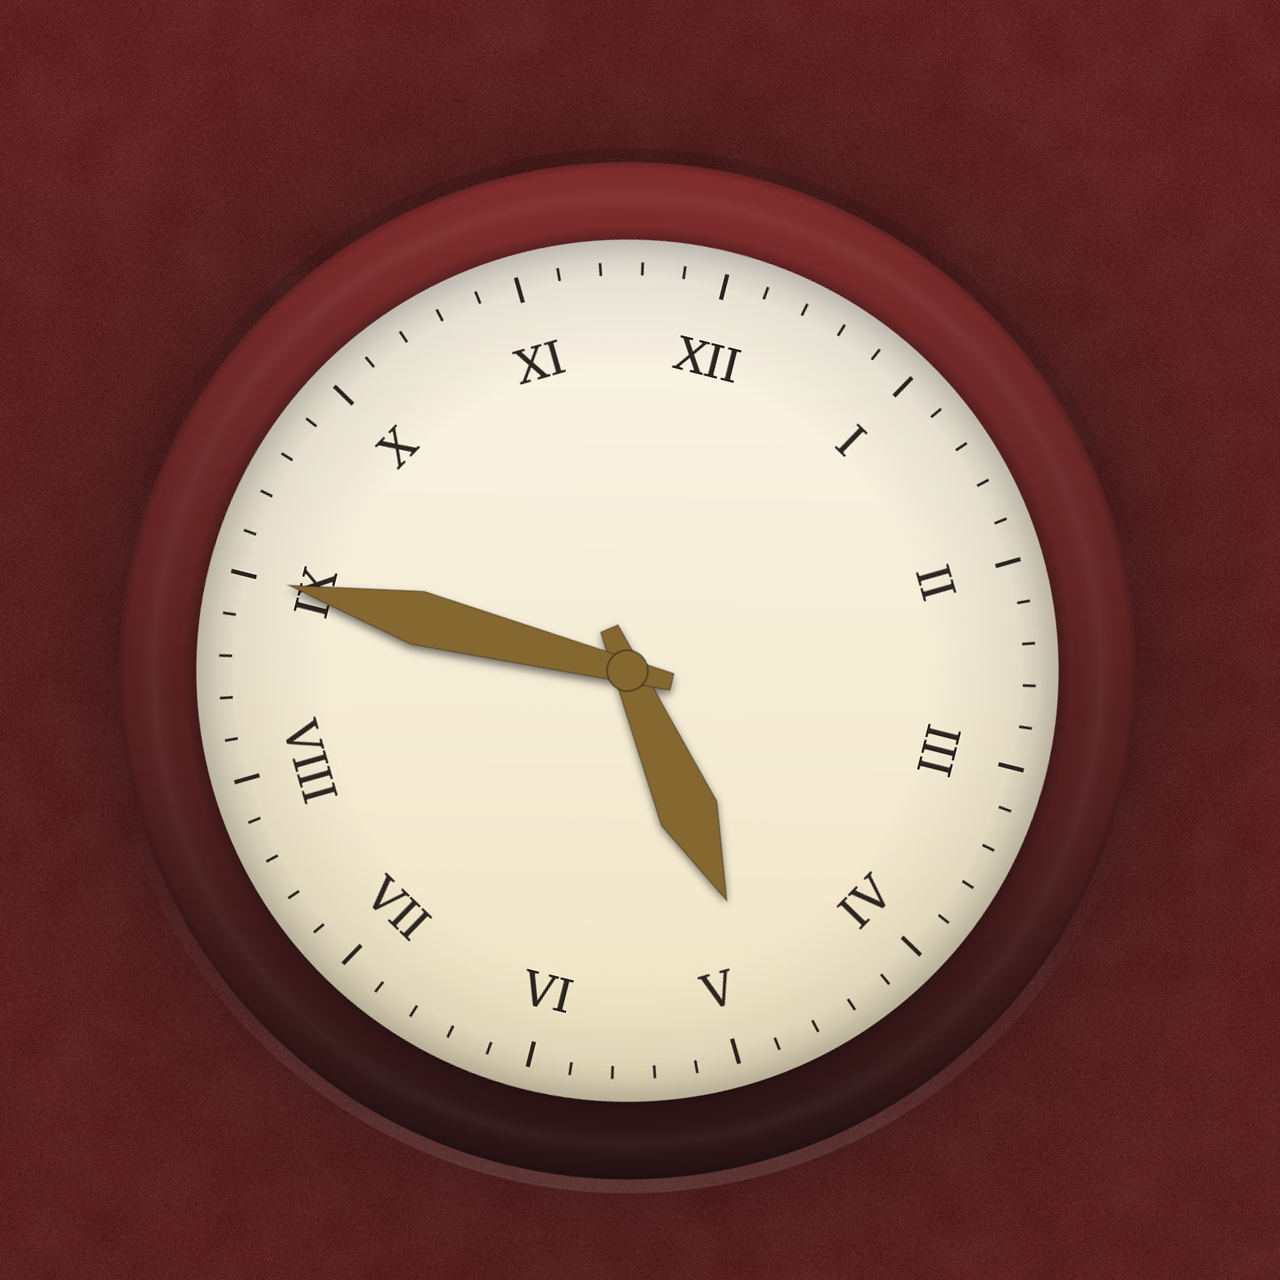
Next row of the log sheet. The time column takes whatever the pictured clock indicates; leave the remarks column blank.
4:45
